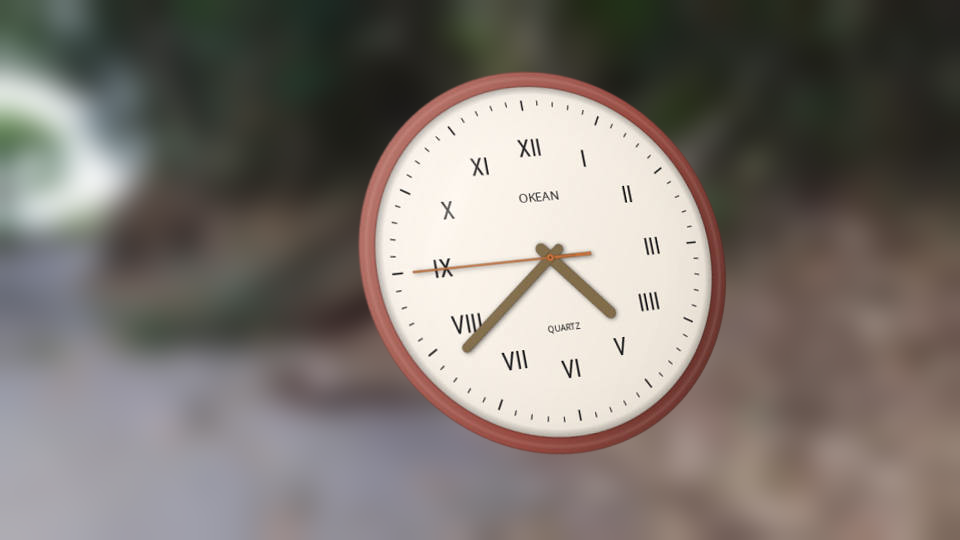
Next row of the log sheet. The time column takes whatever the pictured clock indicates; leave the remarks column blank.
4:38:45
